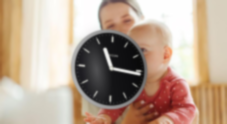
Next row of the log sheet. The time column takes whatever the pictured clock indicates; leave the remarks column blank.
11:16
